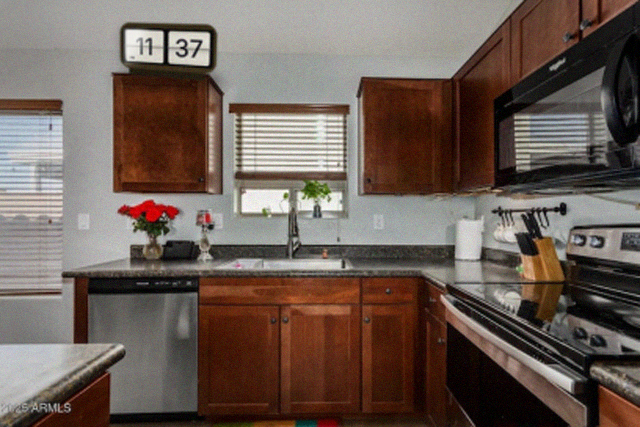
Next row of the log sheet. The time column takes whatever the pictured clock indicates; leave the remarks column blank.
11:37
